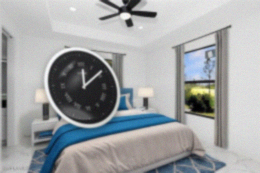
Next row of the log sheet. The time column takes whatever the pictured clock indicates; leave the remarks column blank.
12:09
